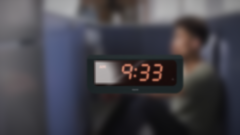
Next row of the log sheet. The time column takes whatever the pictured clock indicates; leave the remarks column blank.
9:33
